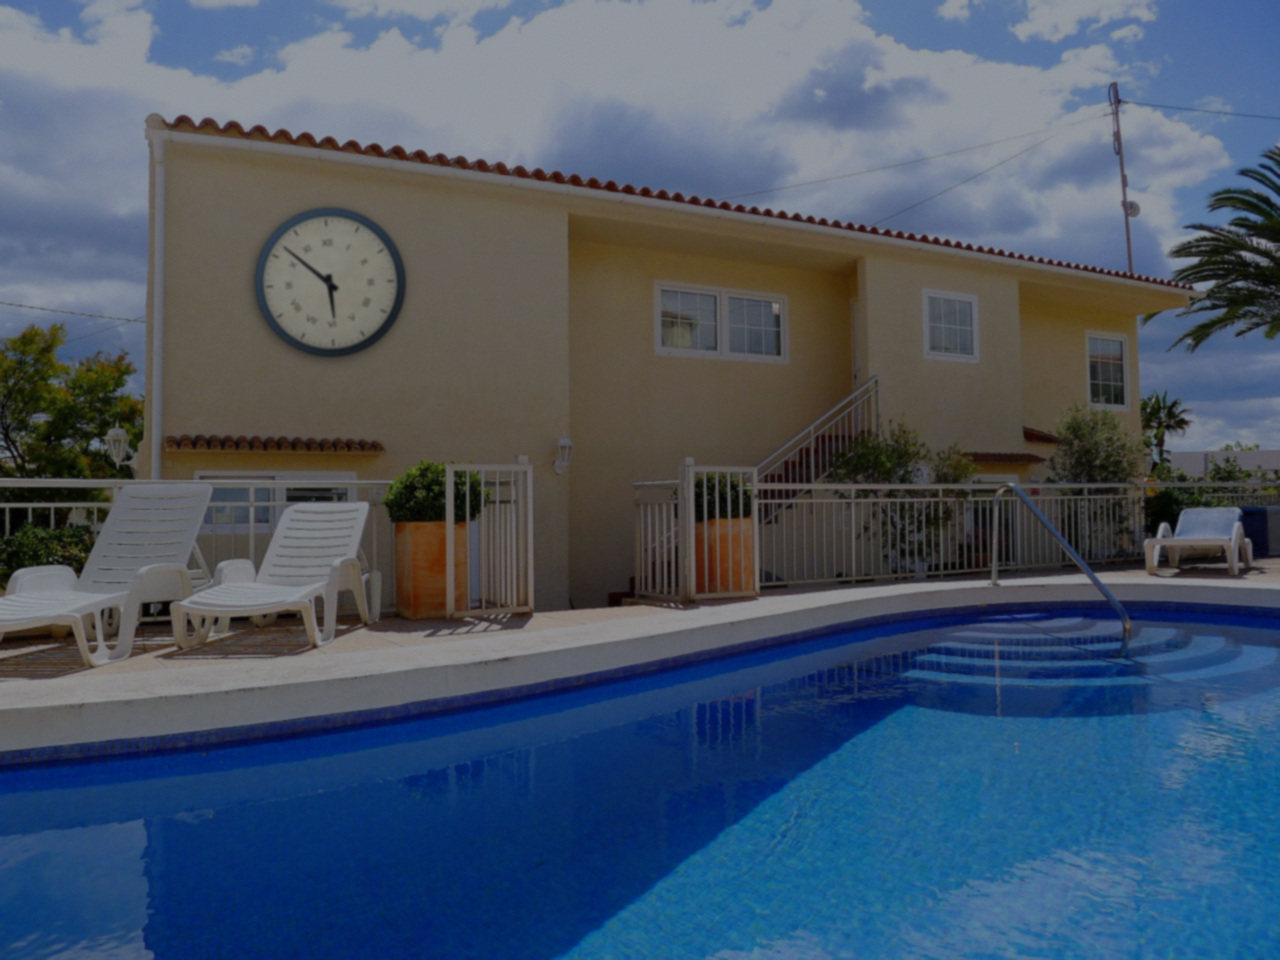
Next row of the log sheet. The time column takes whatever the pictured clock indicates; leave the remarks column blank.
5:52
